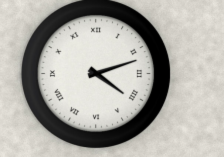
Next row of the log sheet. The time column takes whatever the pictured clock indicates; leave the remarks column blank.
4:12
